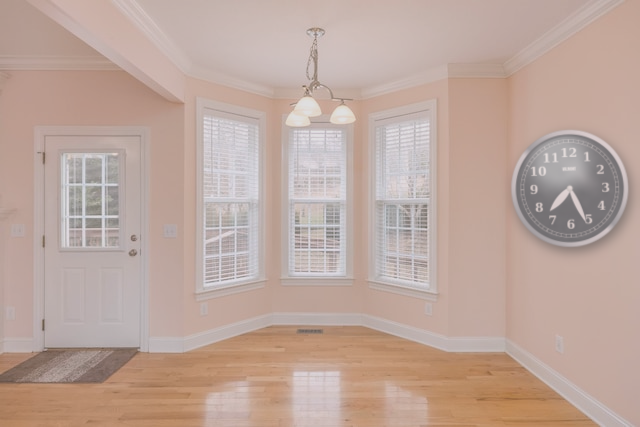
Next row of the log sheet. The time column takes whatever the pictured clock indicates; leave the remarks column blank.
7:26
